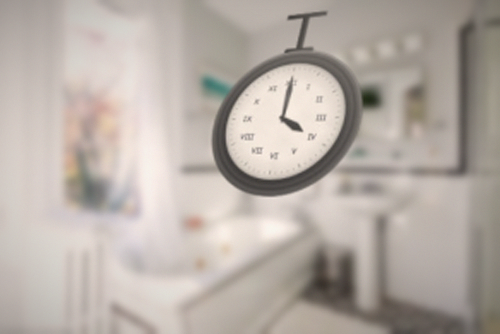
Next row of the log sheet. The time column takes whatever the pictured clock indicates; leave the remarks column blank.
4:00
